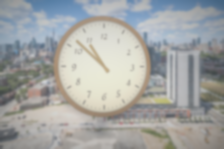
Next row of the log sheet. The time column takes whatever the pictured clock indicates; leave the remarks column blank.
10:52
